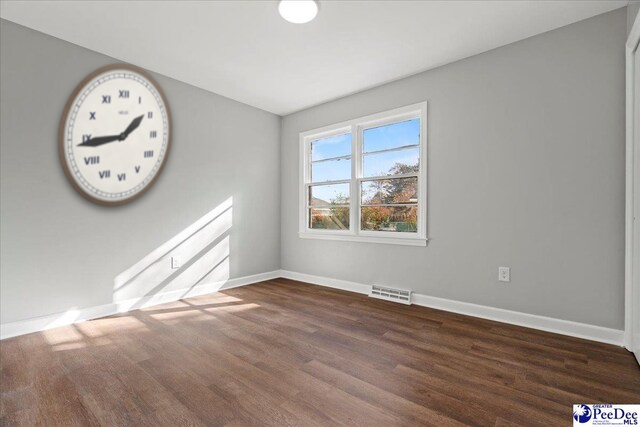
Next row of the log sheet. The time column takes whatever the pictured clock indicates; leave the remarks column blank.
1:44
